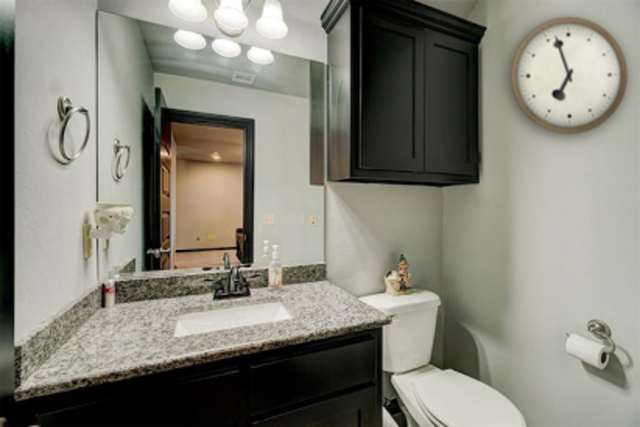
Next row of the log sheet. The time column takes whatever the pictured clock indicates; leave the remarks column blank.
6:57
